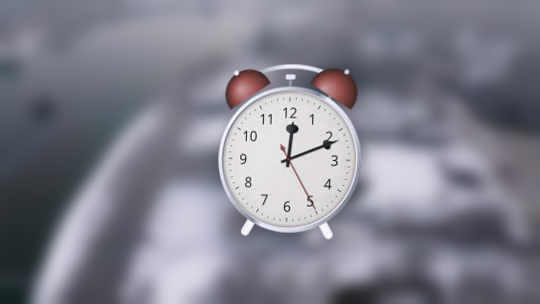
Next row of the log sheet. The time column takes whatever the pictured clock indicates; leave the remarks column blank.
12:11:25
